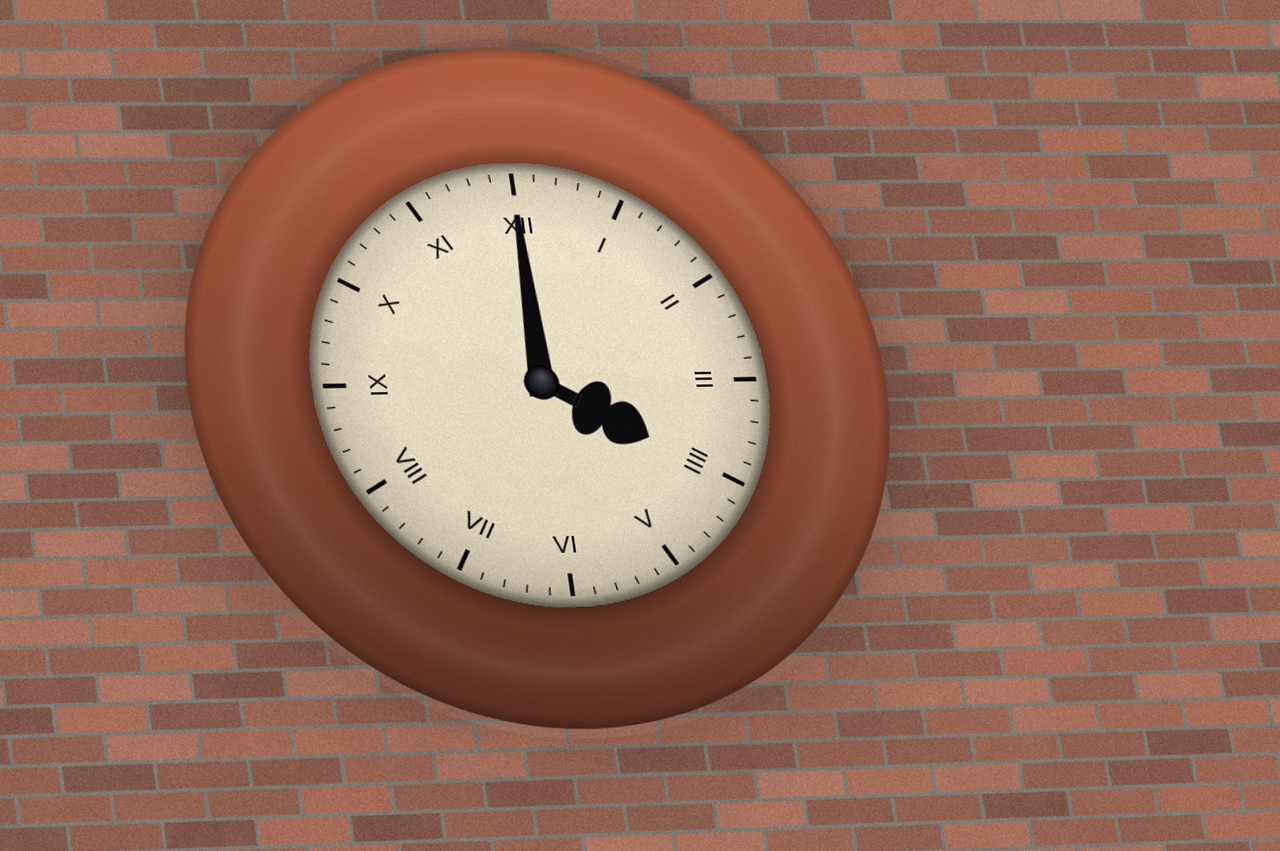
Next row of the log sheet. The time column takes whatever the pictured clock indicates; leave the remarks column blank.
4:00
